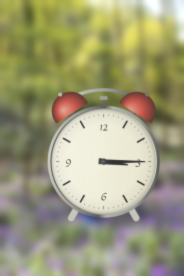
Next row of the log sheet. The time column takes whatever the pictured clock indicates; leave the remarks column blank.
3:15
